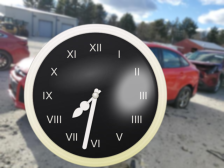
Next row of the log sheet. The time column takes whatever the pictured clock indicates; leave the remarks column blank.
7:32
